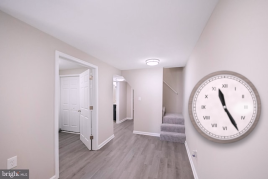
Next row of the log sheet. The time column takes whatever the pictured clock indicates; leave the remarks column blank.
11:25
